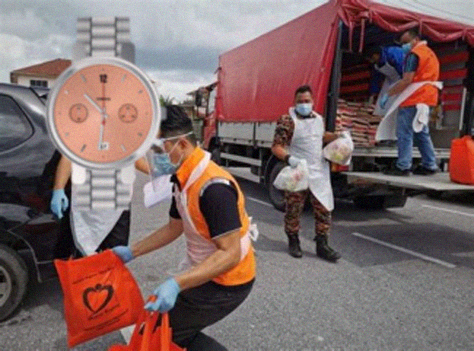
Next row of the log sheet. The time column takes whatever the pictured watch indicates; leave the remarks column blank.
10:31
